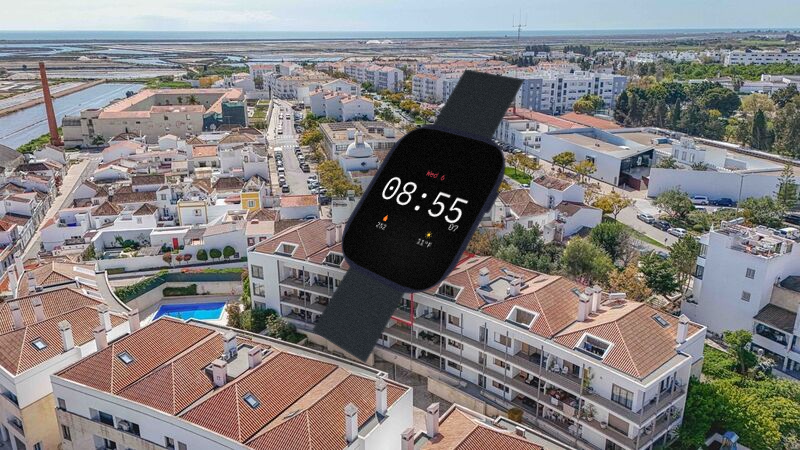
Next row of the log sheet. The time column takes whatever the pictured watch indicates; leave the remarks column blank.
8:55:07
